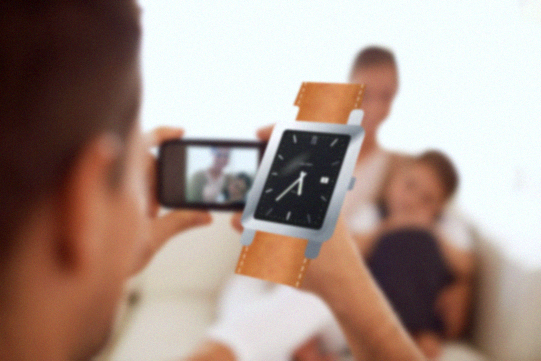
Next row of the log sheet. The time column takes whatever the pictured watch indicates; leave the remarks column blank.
5:36
